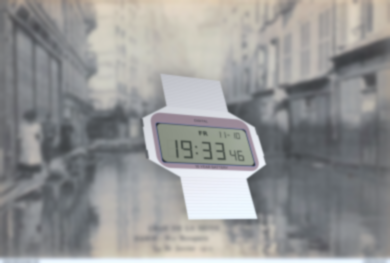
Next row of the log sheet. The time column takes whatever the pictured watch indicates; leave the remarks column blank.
19:33:46
